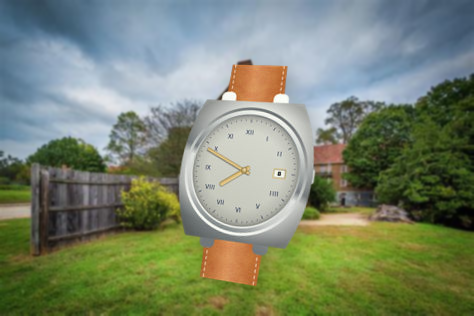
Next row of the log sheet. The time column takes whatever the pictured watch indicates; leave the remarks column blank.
7:49
